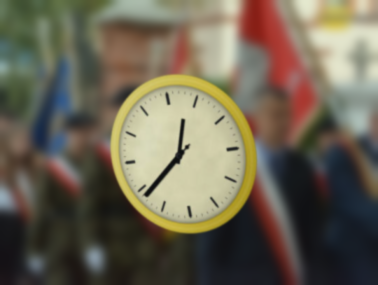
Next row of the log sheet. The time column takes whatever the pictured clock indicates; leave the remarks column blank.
12:38:39
